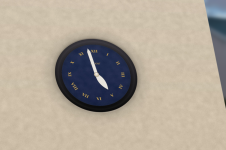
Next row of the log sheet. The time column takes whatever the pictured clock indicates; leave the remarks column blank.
4:58
